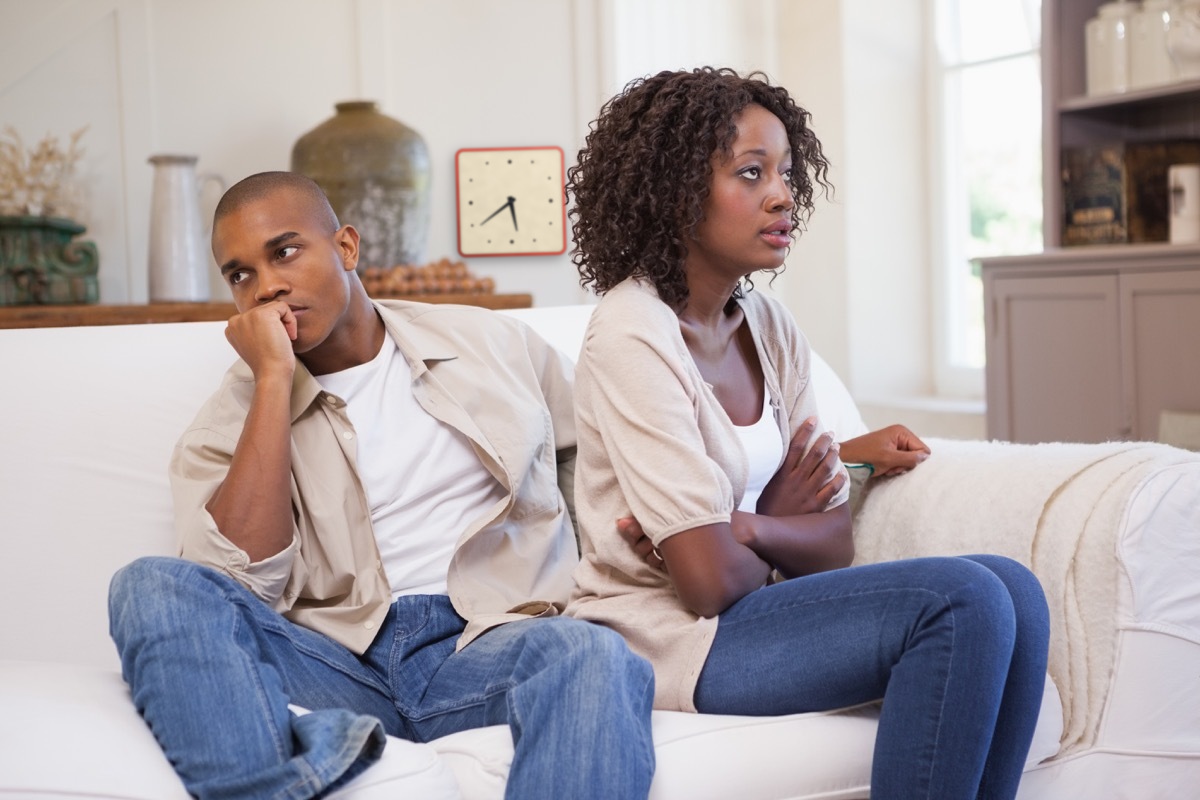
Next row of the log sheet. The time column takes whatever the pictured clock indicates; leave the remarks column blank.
5:39
